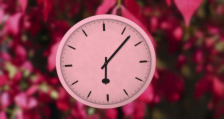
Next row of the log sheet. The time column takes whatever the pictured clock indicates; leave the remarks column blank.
6:07
